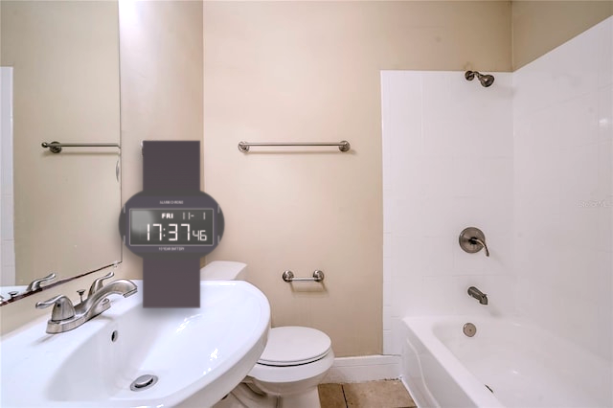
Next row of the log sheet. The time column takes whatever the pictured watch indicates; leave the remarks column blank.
17:37:46
